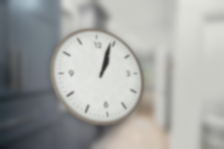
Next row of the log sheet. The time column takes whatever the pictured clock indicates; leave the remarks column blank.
1:04
